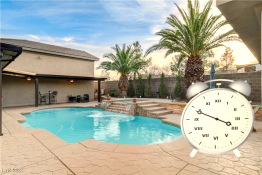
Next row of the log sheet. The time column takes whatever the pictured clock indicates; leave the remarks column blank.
3:49
